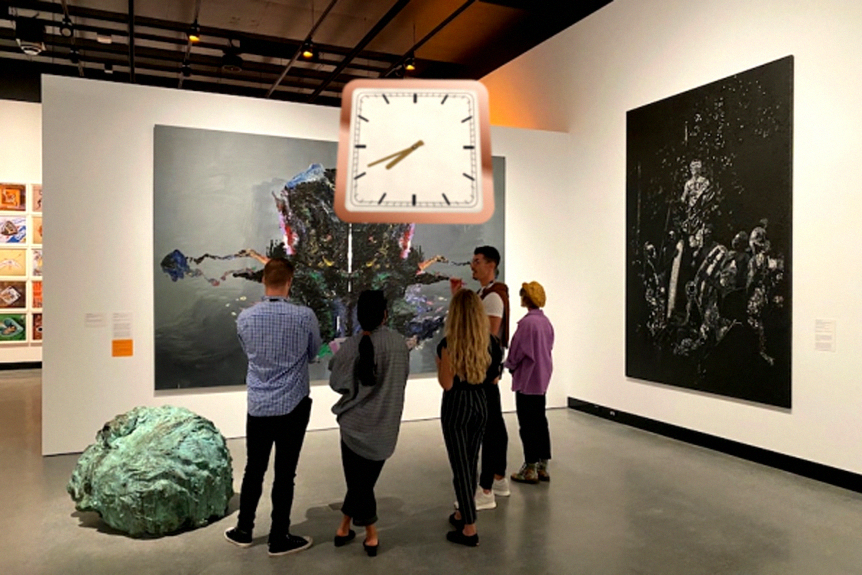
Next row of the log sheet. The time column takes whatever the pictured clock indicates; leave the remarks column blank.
7:41
